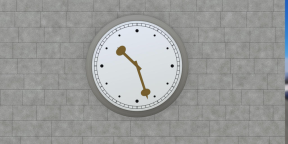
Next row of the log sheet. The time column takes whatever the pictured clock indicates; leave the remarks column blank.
10:27
